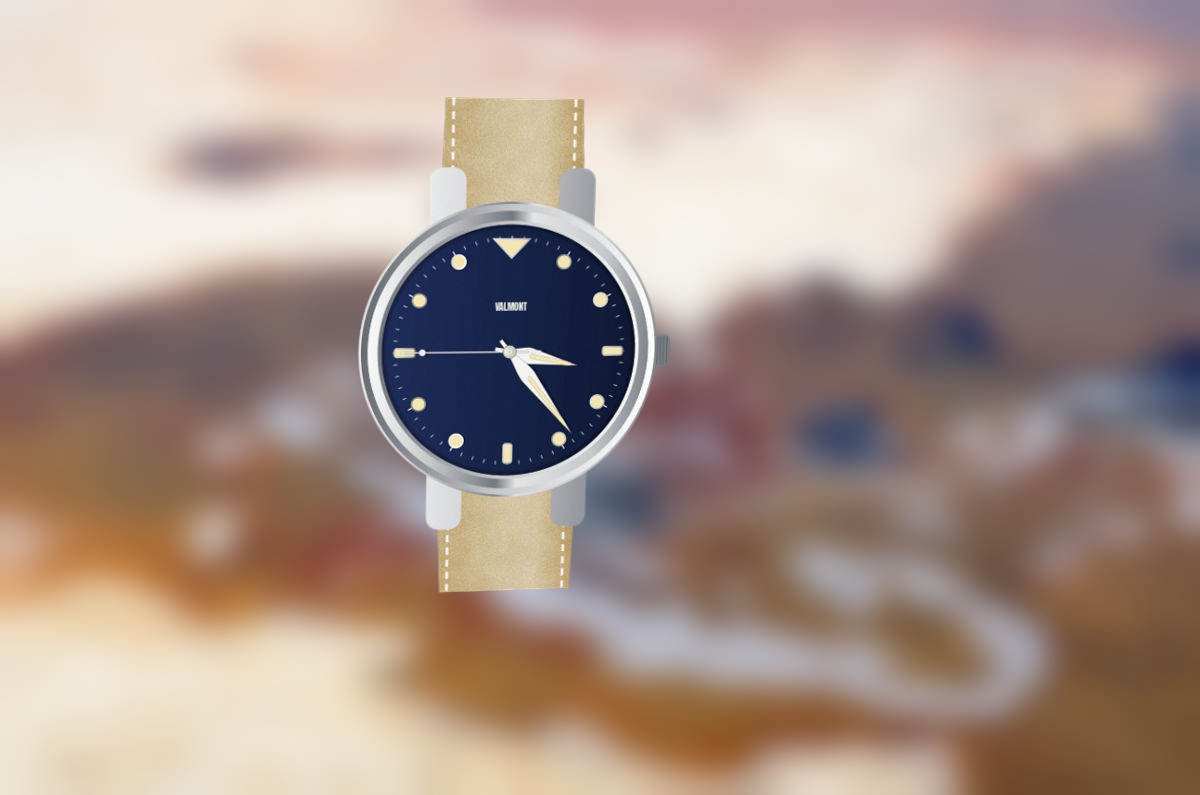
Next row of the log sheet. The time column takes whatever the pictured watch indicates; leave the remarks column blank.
3:23:45
